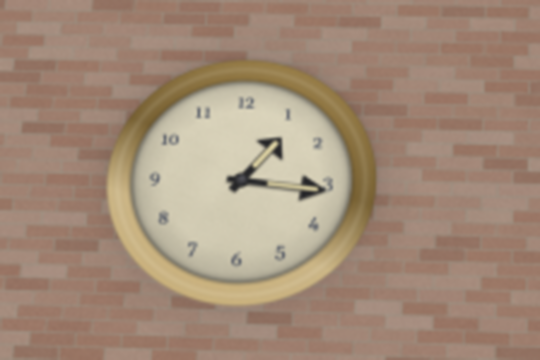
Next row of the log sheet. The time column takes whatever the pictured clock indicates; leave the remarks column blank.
1:16
